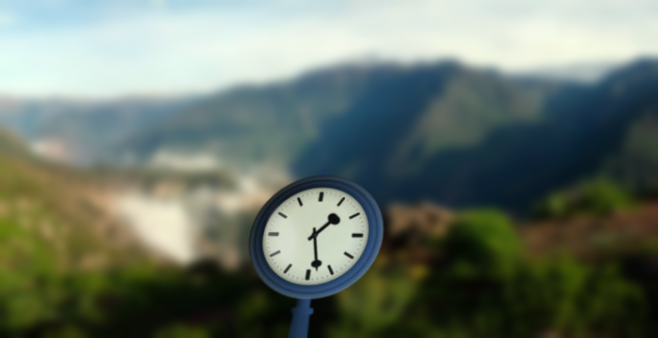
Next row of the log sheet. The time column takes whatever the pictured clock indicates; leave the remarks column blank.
1:28
